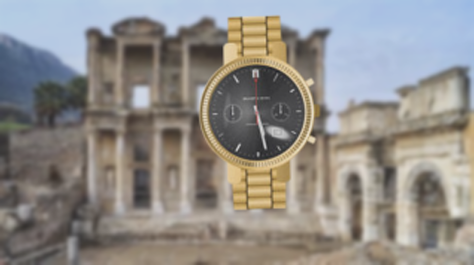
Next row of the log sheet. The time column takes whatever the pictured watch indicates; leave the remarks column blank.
5:28
